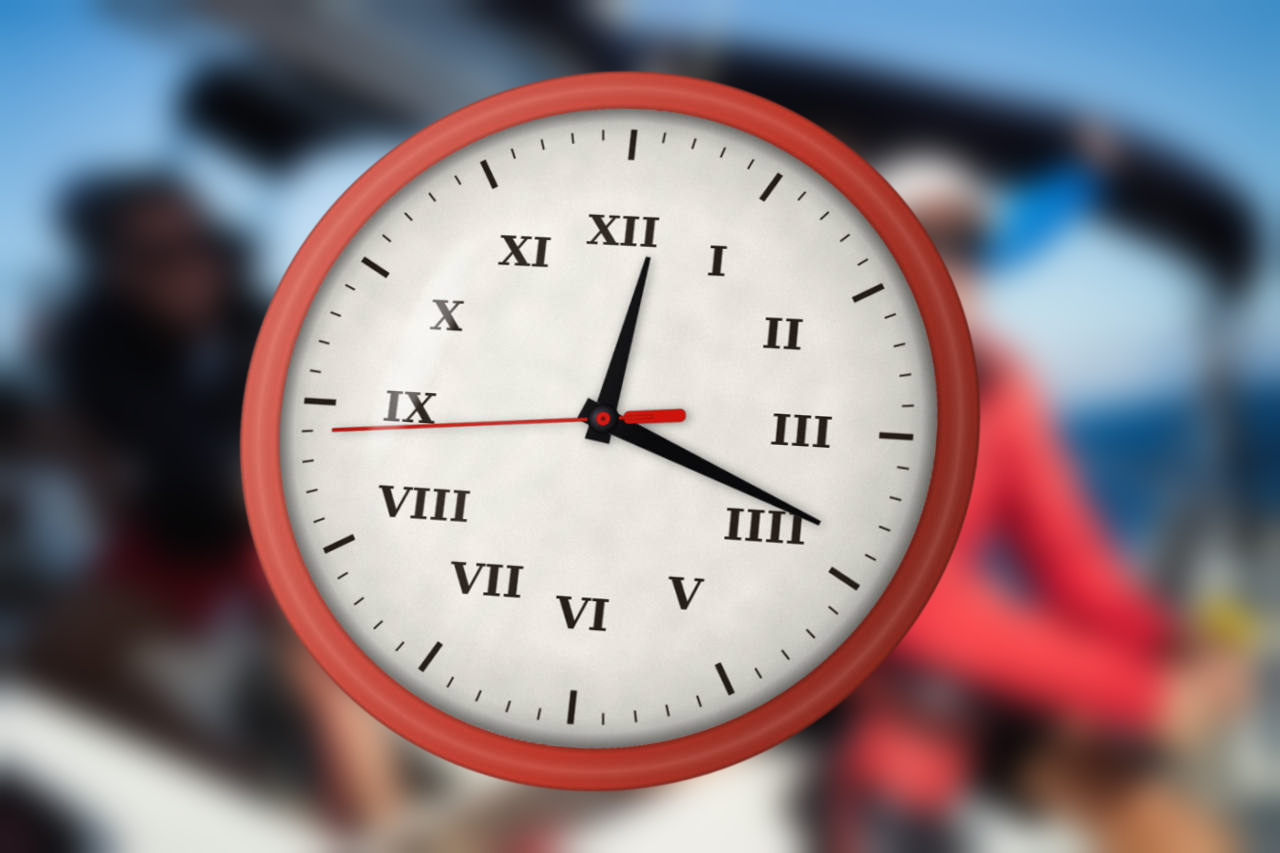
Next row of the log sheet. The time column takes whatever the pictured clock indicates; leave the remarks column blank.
12:18:44
